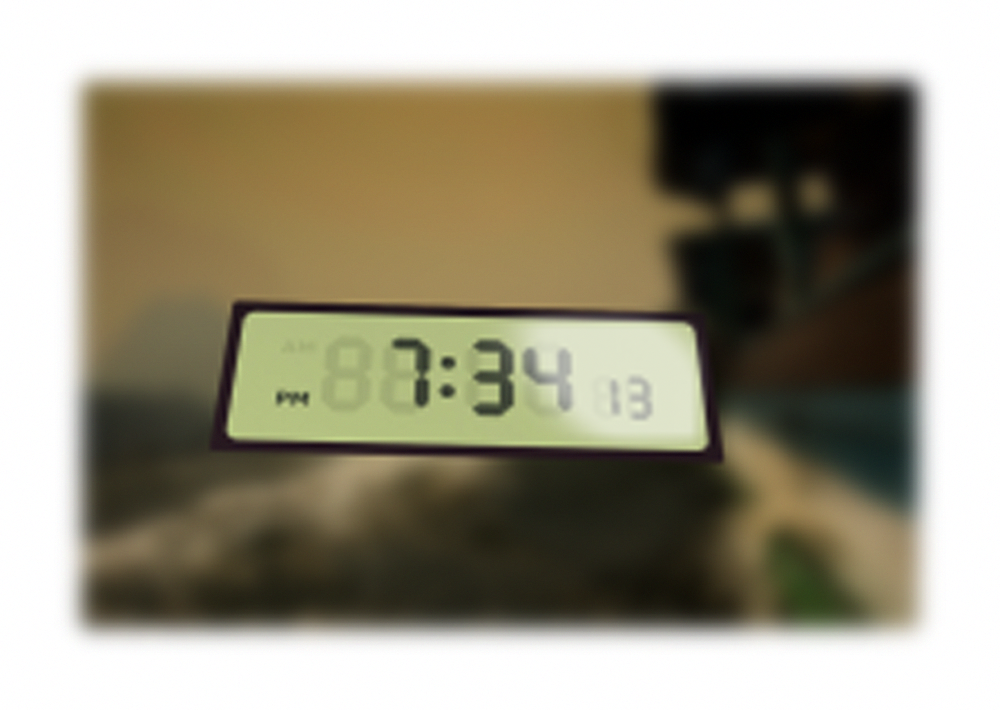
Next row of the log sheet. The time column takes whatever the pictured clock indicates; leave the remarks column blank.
7:34:13
